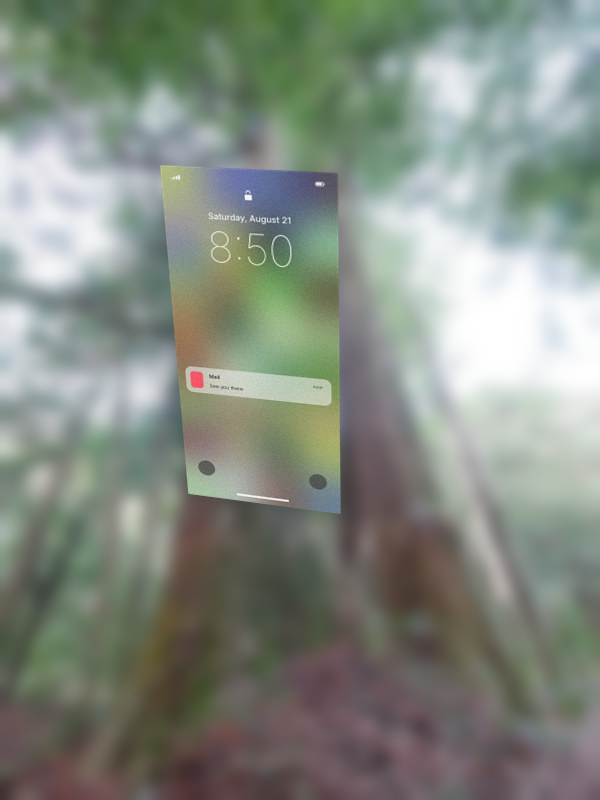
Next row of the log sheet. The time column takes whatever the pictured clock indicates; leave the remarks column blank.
8:50
